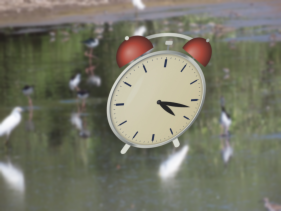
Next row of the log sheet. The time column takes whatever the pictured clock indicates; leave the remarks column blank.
4:17
